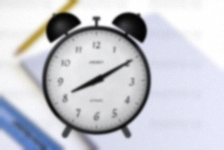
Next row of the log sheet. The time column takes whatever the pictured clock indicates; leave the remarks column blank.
8:10
